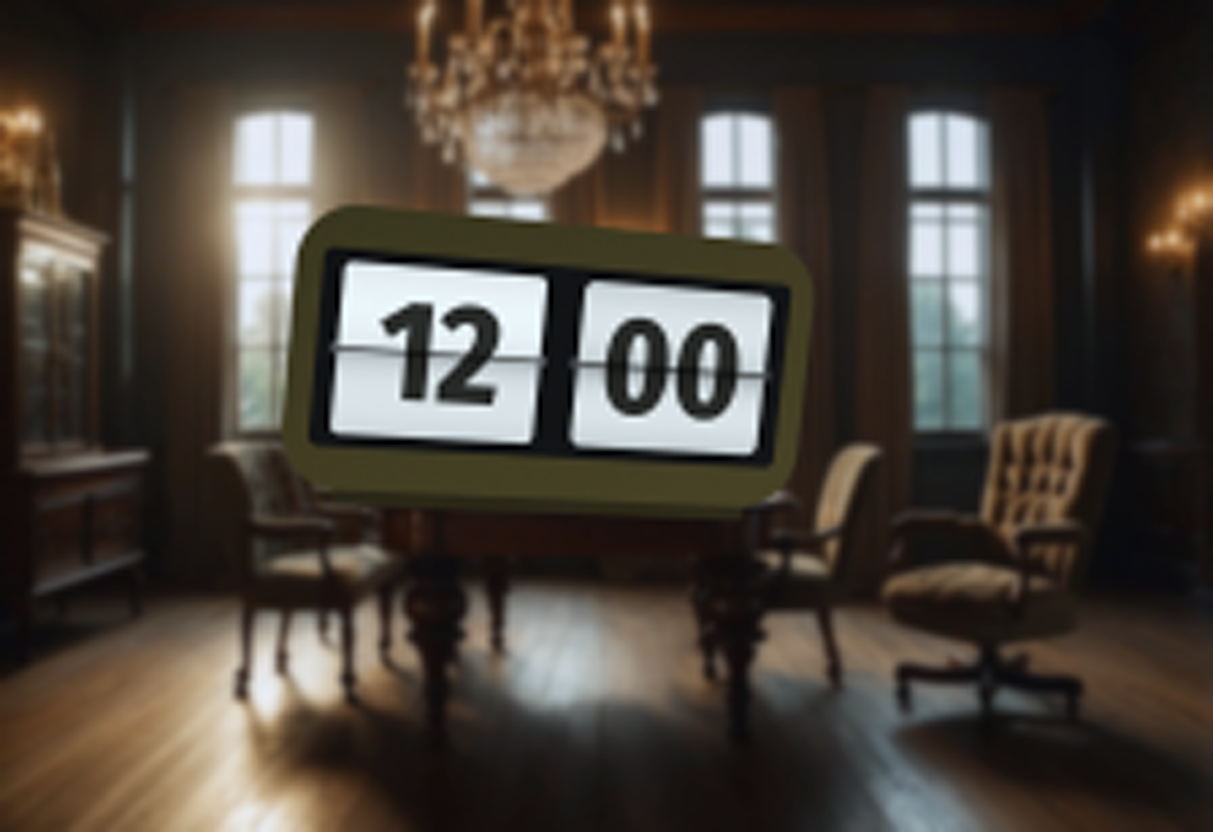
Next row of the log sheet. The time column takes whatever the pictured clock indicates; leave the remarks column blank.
12:00
